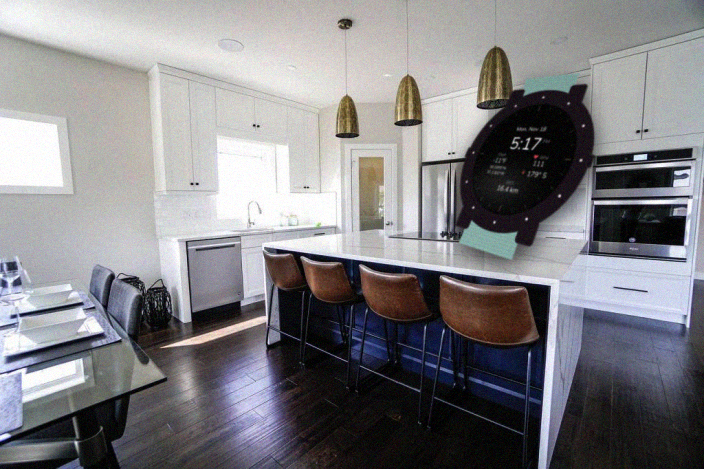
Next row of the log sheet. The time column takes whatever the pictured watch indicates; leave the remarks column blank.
5:17
